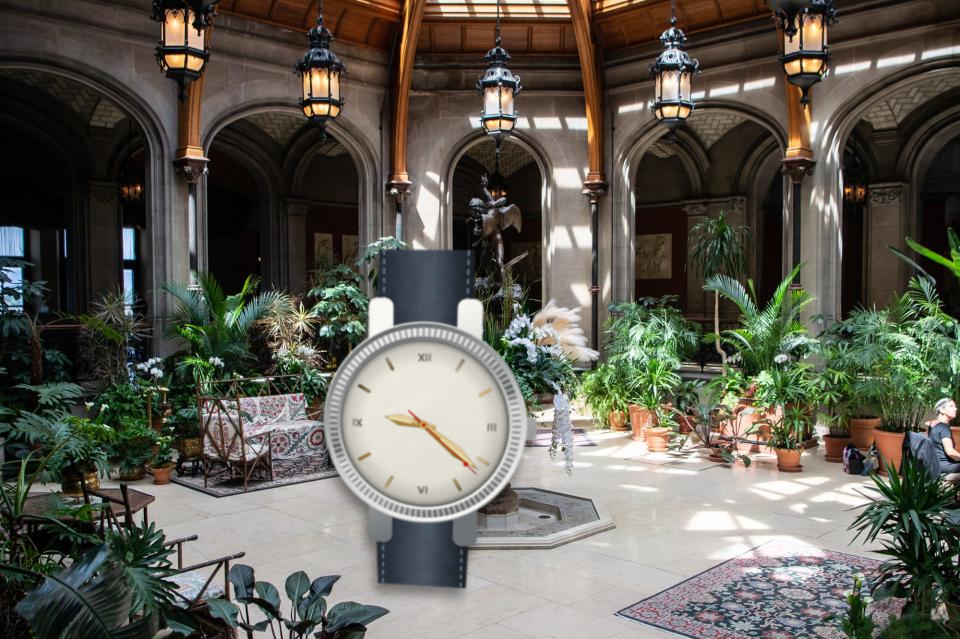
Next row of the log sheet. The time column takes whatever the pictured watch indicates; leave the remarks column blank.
9:21:22
